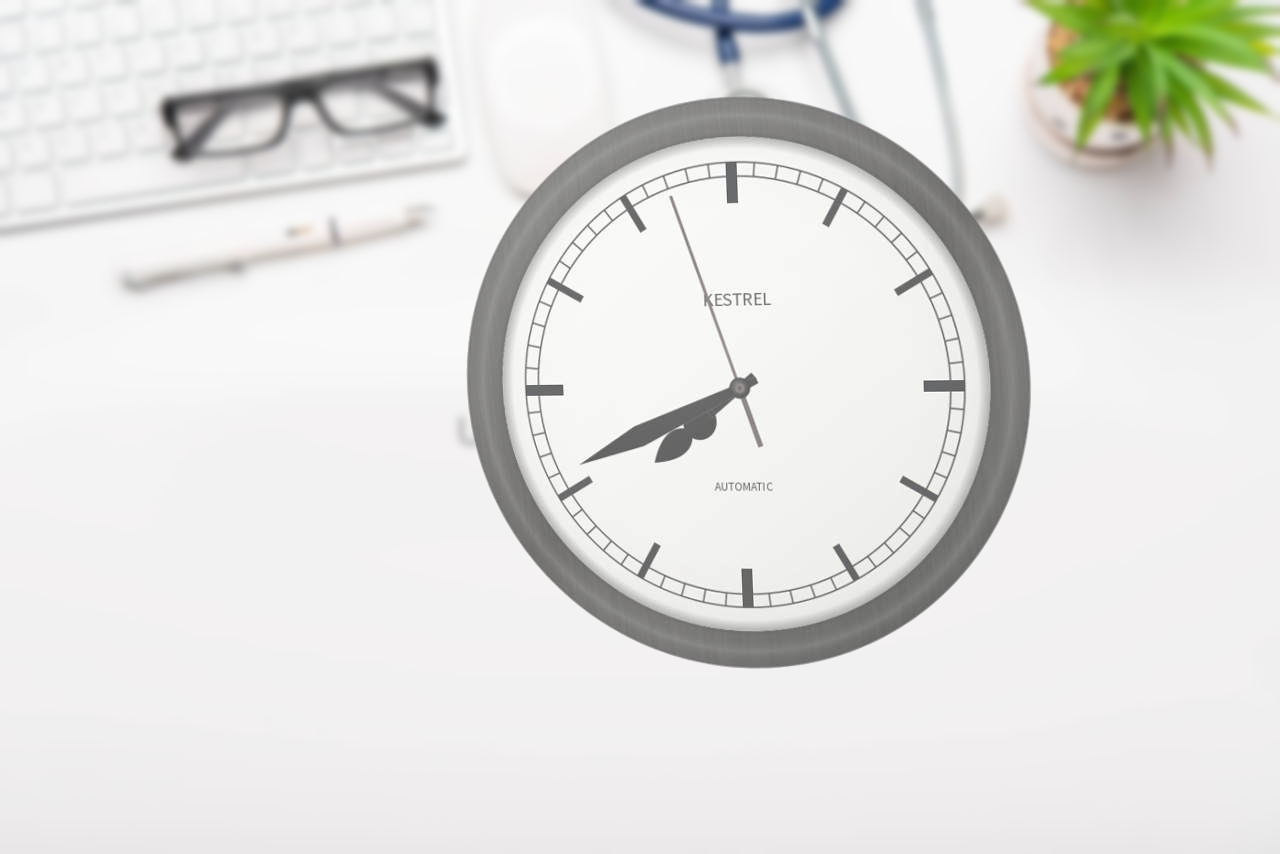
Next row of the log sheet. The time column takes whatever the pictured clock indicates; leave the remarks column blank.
7:40:57
